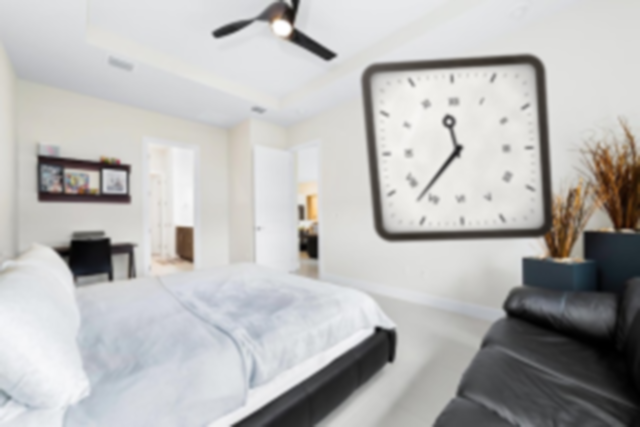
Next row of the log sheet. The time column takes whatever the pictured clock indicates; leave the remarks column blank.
11:37
